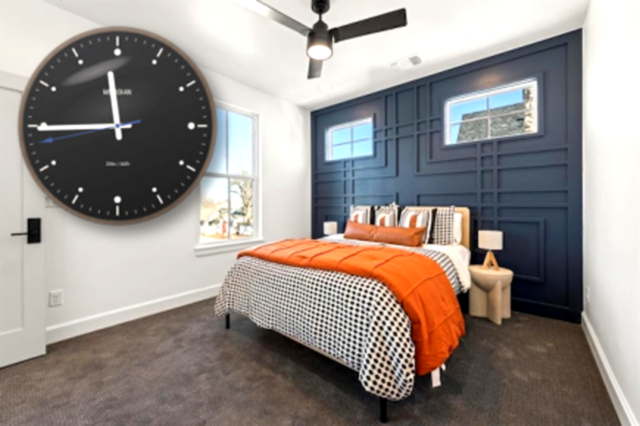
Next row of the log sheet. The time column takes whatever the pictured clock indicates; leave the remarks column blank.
11:44:43
